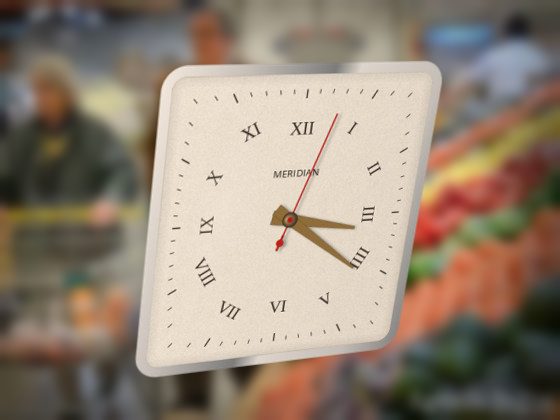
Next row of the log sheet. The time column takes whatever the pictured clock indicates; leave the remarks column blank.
3:21:03
